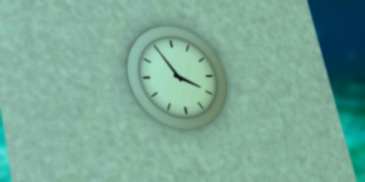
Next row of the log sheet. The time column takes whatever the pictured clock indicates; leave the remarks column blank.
3:55
